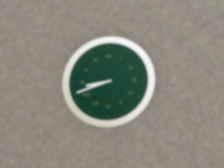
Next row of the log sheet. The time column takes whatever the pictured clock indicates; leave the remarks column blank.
8:42
